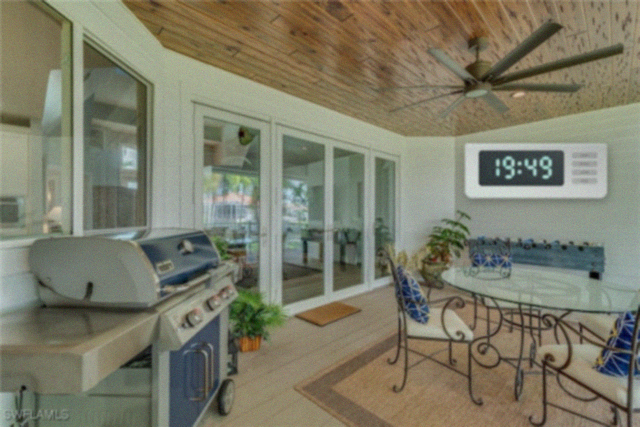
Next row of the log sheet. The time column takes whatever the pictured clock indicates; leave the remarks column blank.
19:49
